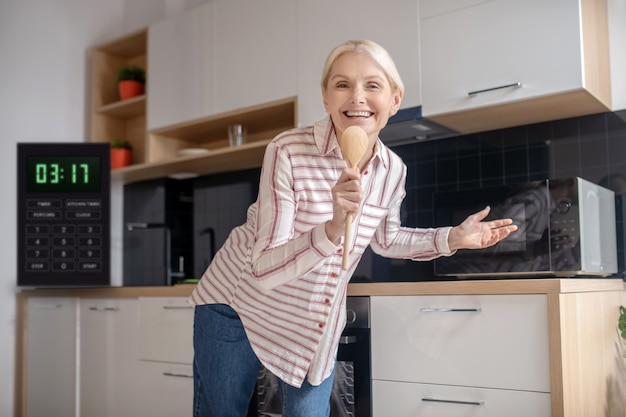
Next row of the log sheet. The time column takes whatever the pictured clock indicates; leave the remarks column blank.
3:17
